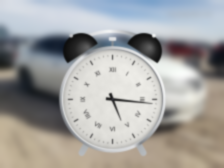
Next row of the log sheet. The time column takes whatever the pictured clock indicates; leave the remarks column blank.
5:16
